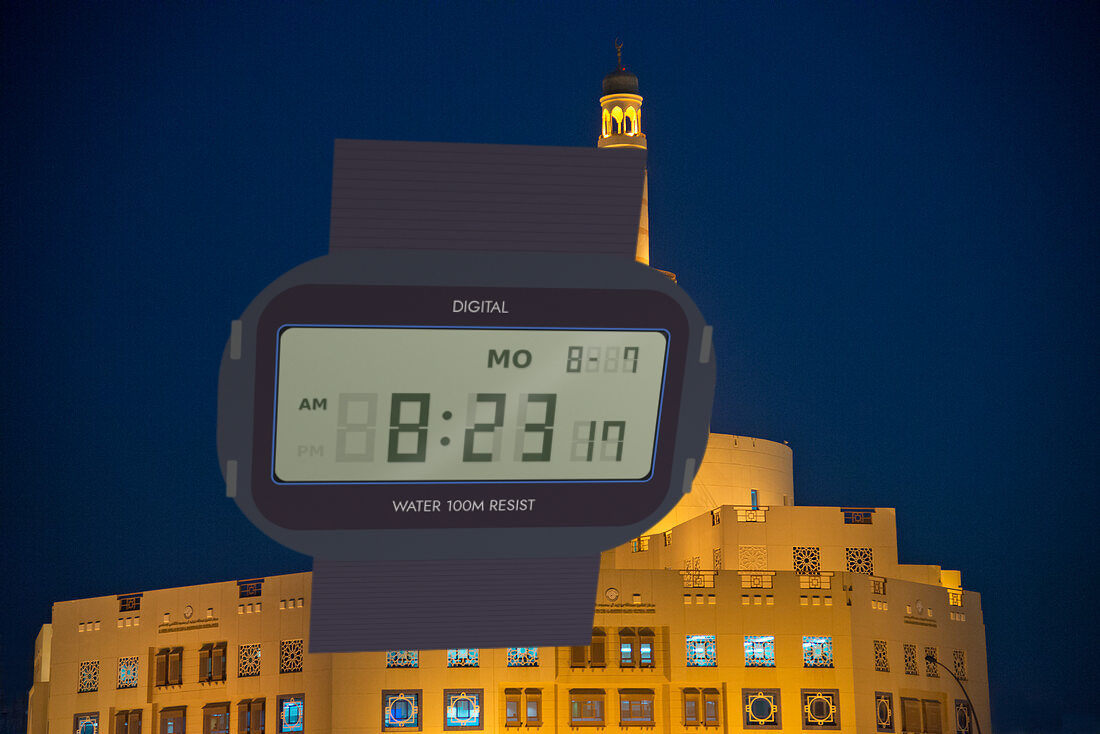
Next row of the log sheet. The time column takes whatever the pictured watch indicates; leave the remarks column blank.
8:23:17
